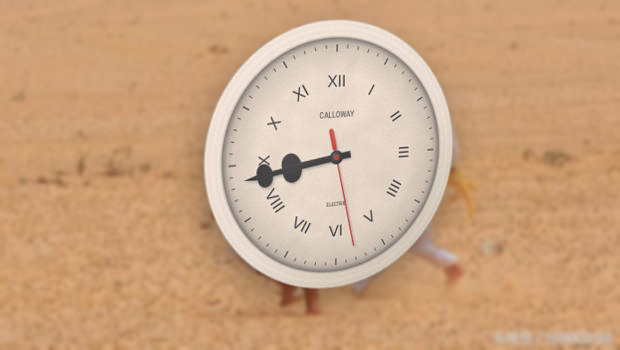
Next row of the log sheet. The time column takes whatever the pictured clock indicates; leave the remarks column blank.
8:43:28
